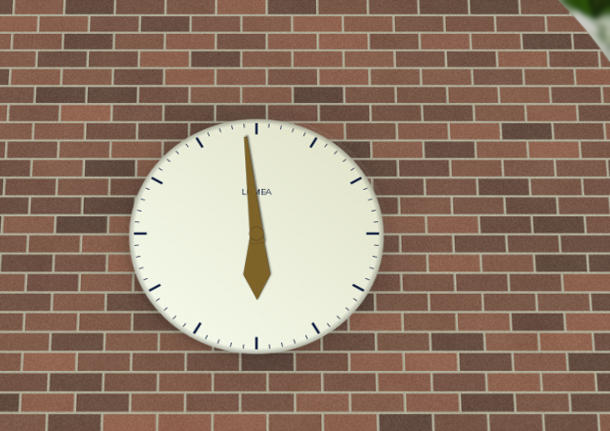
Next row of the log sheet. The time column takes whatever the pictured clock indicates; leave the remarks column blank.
5:59
